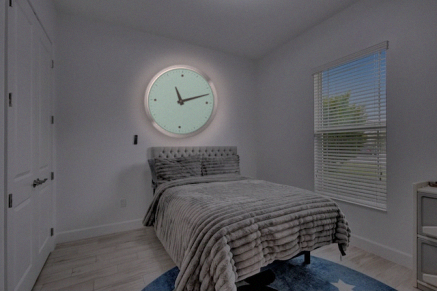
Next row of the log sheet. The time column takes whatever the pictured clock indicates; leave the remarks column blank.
11:12
